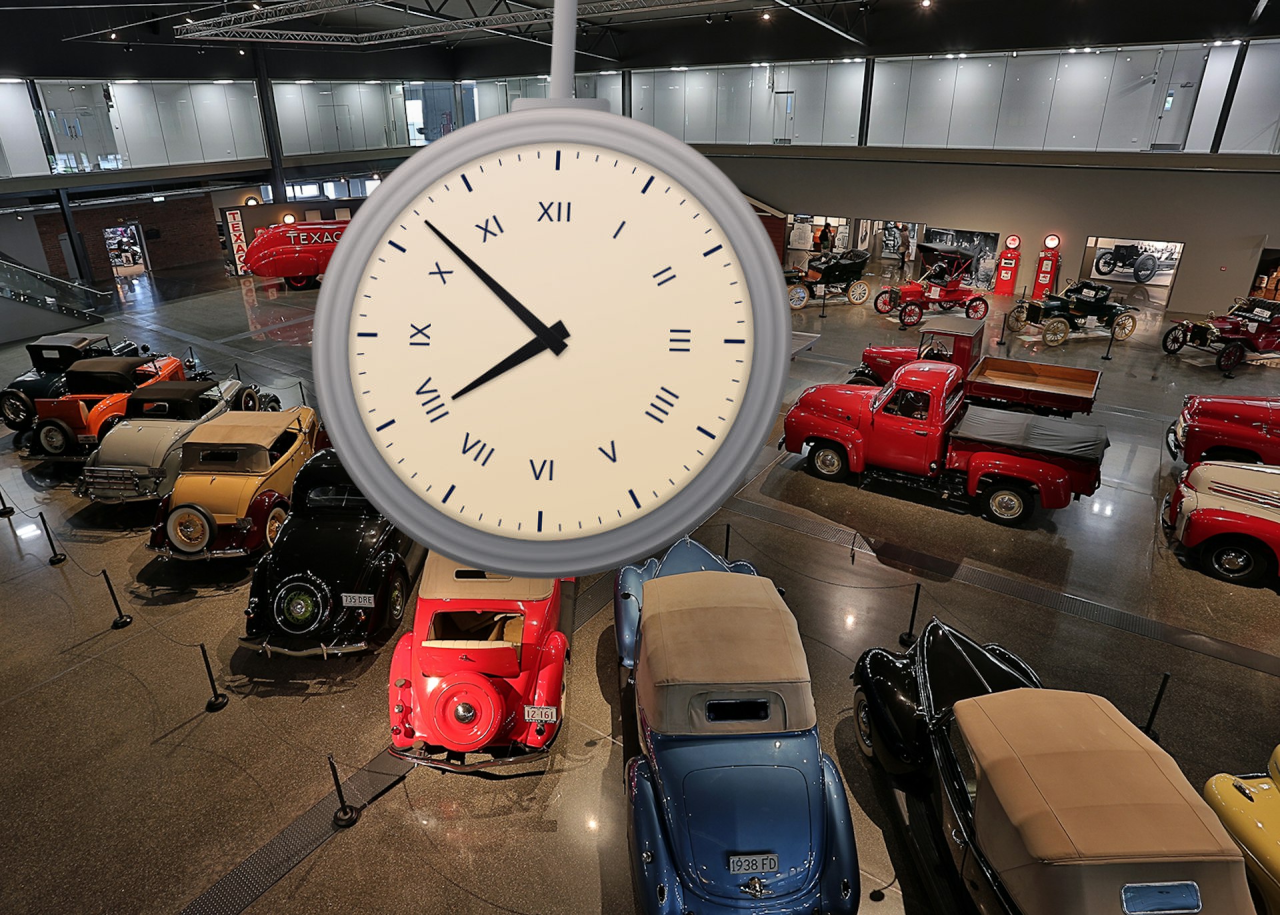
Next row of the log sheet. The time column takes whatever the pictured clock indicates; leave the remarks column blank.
7:52
